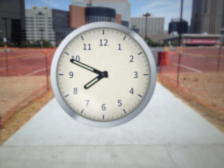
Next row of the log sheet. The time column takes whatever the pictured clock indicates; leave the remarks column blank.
7:49
